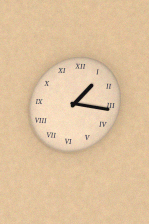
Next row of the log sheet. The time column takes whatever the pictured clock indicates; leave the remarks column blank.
1:16
